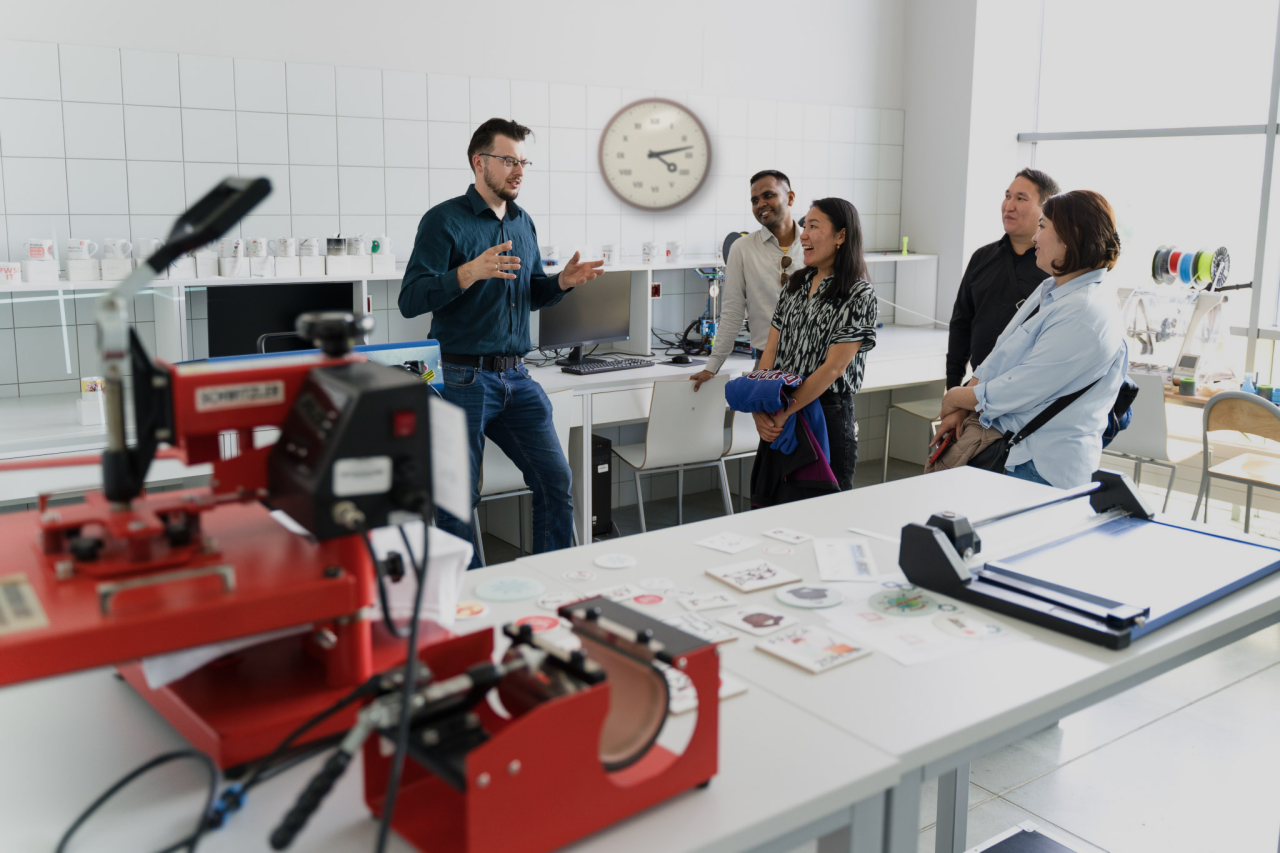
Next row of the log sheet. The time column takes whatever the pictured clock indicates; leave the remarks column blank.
4:13
